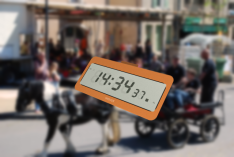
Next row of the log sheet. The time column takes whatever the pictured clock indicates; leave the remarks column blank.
14:34:37
